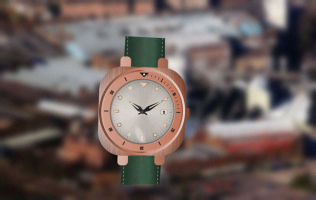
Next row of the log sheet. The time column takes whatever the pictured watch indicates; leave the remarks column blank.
10:10
